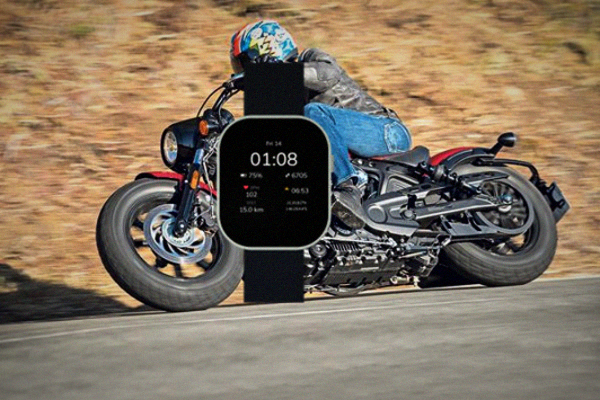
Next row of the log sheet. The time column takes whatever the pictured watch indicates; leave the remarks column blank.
1:08
